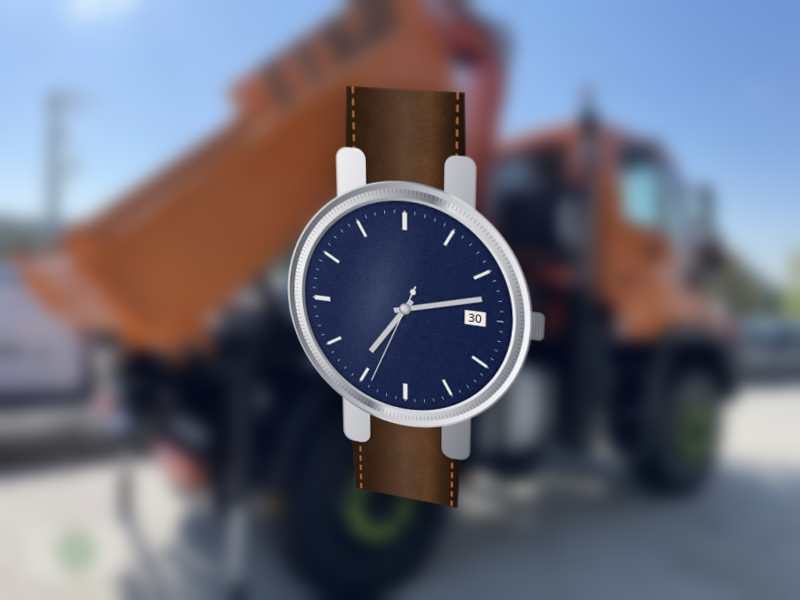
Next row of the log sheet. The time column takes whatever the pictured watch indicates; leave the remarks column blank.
7:12:34
